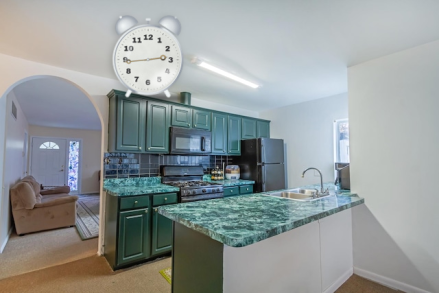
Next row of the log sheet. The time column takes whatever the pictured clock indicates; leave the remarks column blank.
2:44
